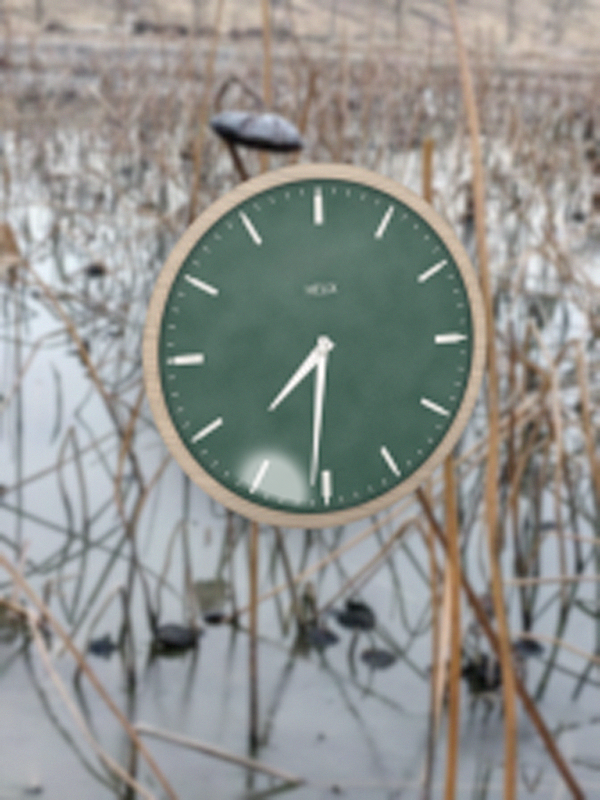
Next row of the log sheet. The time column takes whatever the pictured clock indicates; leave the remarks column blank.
7:31
